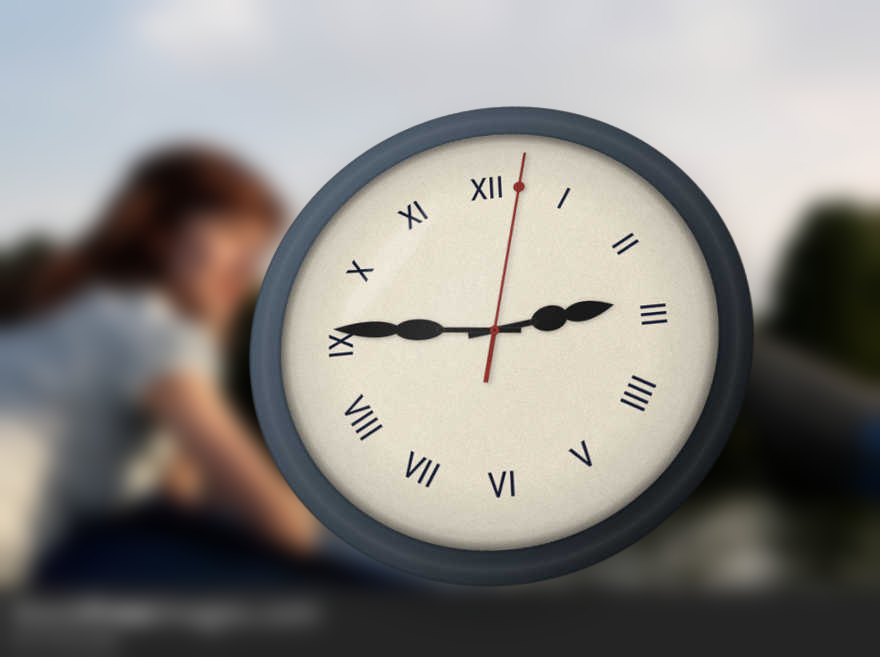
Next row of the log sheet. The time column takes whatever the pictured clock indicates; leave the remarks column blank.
2:46:02
